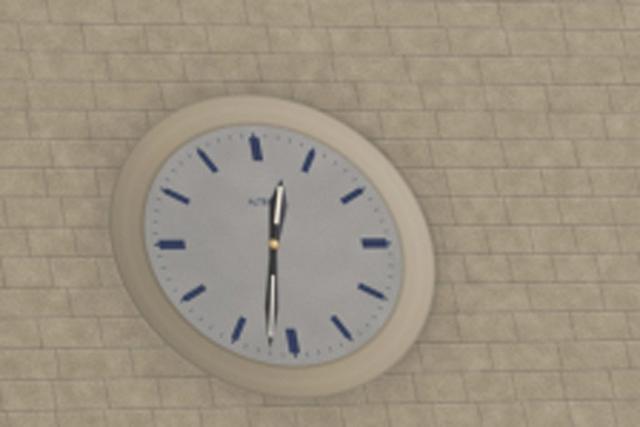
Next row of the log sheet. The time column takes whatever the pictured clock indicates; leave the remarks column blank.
12:32
